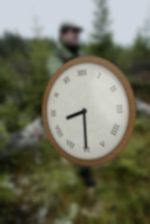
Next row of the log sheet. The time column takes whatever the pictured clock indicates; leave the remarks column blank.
8:30
